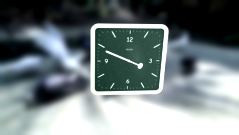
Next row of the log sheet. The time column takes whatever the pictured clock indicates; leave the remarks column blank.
3:49
